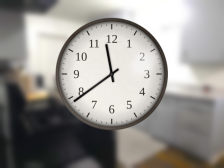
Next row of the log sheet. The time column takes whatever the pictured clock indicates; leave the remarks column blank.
11:39
